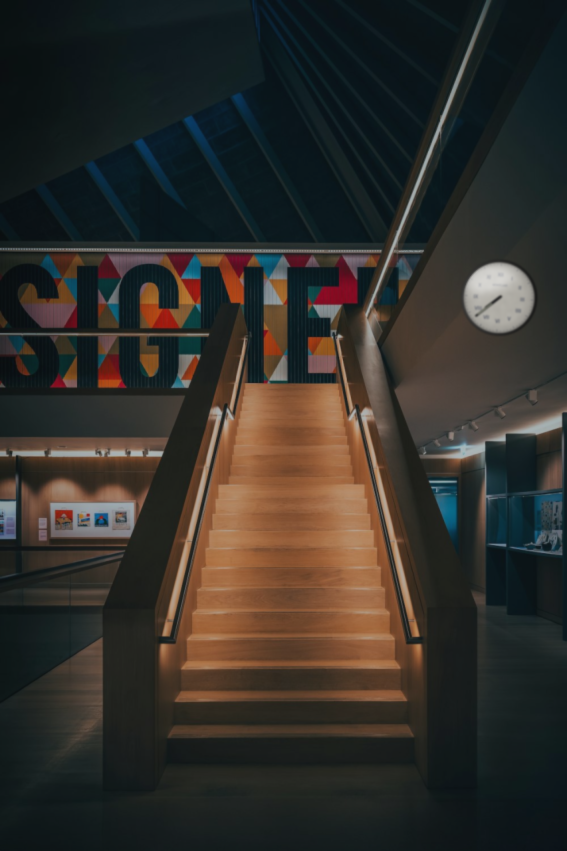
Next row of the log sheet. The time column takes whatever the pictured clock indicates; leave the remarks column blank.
7:38
